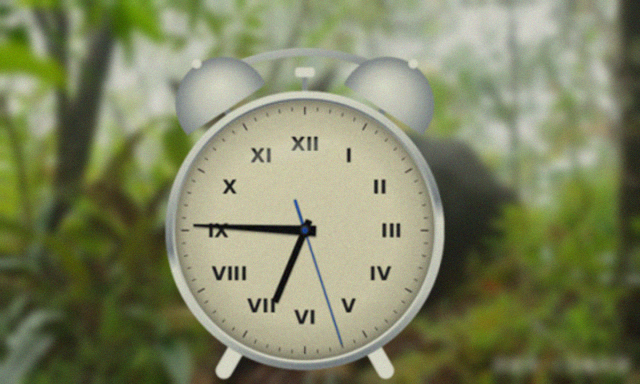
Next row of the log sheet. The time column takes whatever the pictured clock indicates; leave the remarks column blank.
6:45:27
